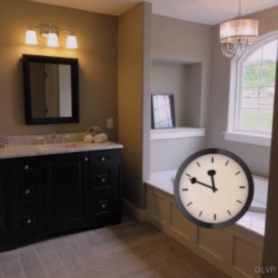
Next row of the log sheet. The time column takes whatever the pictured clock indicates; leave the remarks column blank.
11:49
